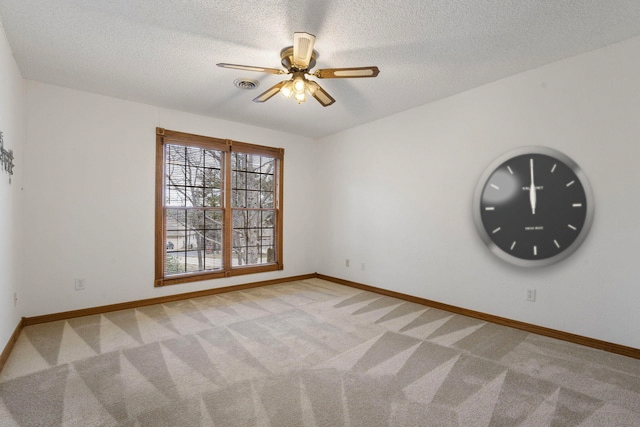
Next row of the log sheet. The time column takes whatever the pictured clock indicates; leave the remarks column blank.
12:00
